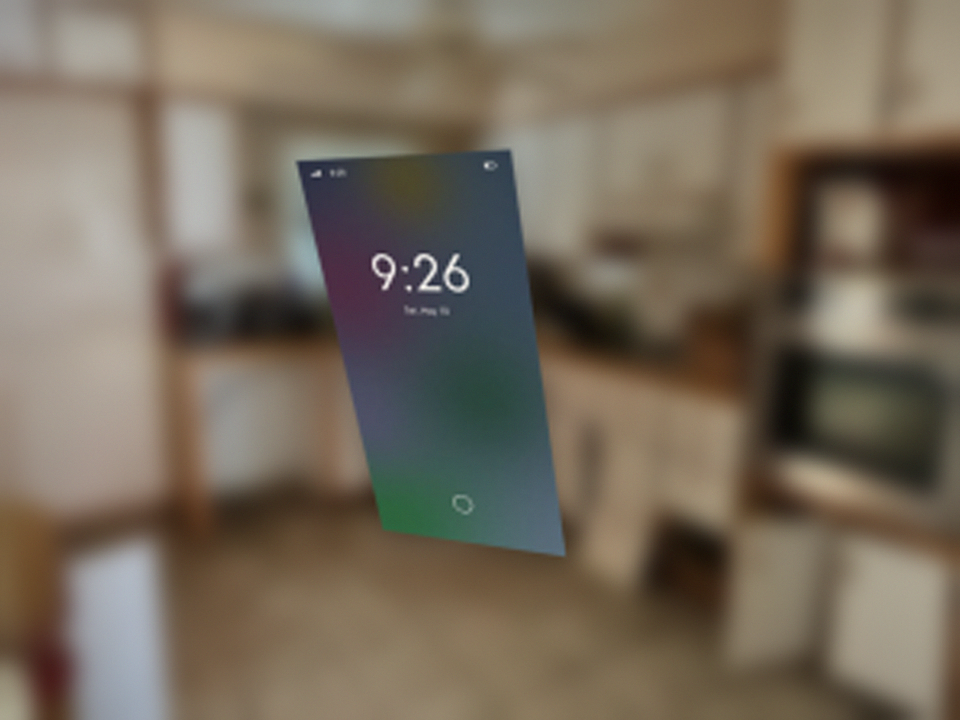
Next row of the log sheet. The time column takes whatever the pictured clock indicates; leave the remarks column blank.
9:26
